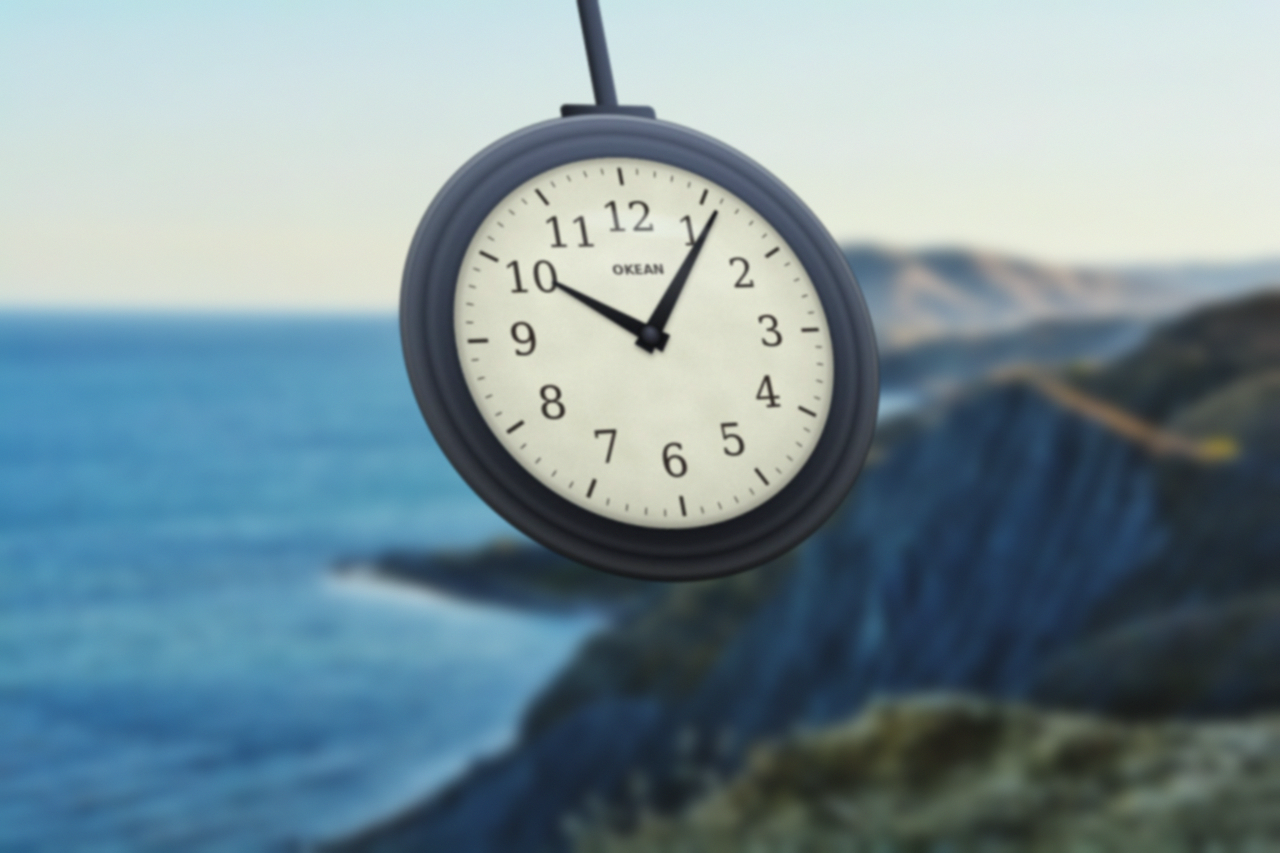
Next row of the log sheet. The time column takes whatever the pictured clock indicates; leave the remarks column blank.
10:06
